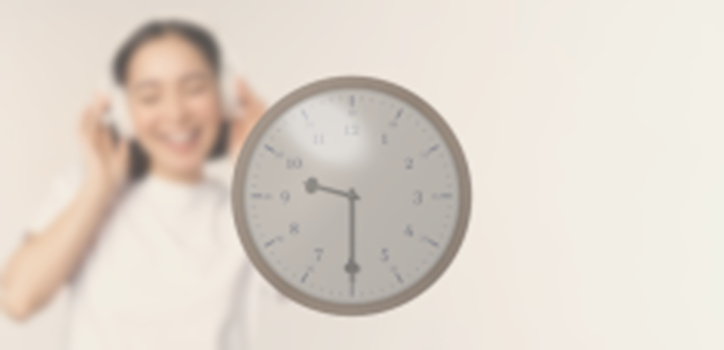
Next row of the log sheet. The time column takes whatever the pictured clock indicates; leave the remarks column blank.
9:30
